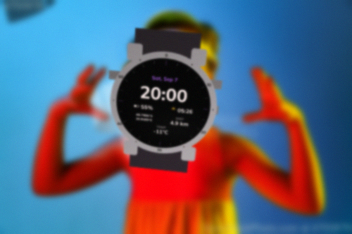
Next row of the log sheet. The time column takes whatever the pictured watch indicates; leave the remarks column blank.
20:00
